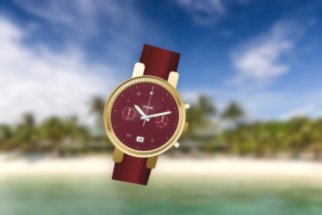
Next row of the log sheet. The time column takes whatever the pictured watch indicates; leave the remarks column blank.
10:11
